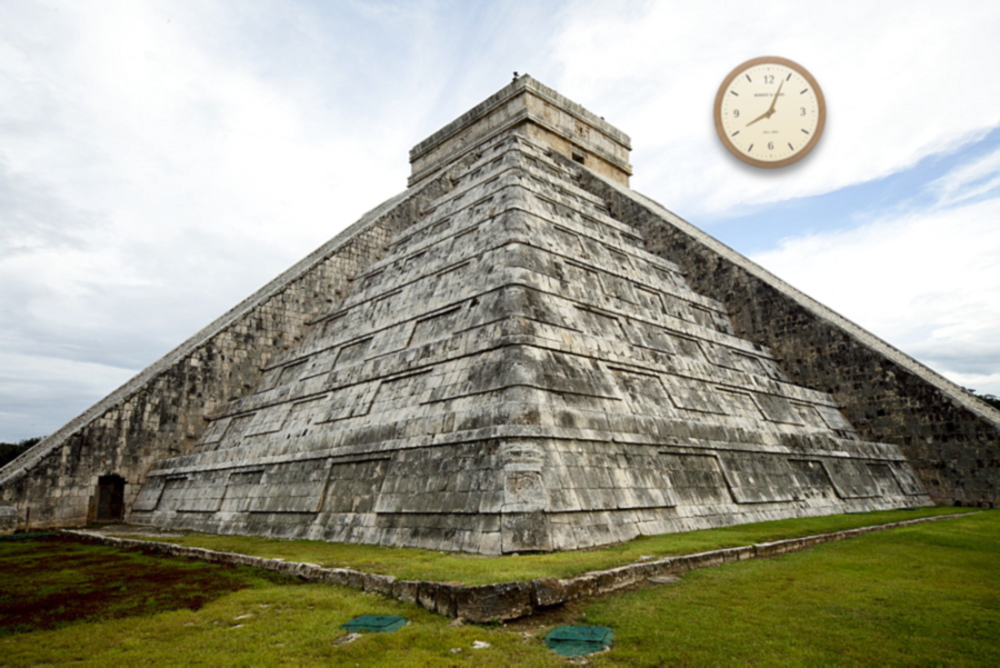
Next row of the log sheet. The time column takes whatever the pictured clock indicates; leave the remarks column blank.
8:04
